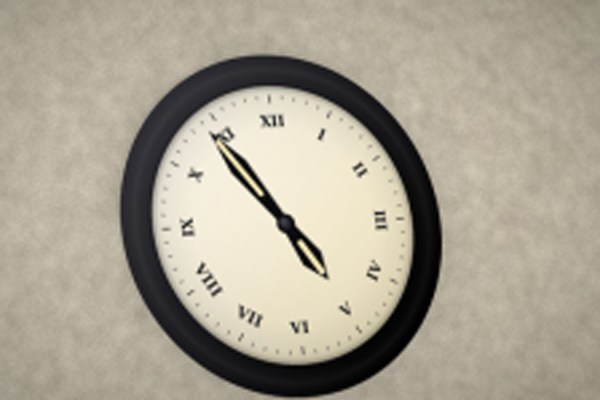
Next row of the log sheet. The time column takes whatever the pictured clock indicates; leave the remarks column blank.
4:54
